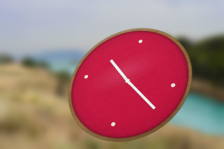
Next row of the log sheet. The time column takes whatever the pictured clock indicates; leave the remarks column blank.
10:21
